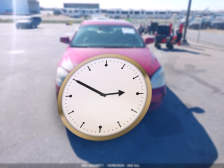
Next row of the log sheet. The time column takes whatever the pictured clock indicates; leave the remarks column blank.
2:50
